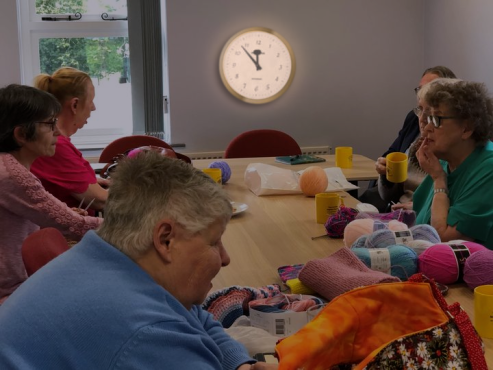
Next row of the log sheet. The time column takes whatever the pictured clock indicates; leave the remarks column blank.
11:53
